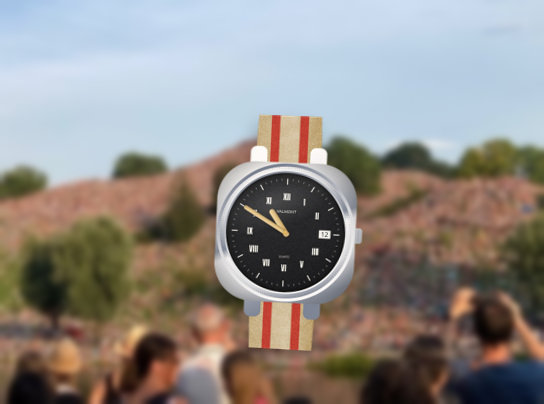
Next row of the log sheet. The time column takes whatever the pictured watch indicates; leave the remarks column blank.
10:50
